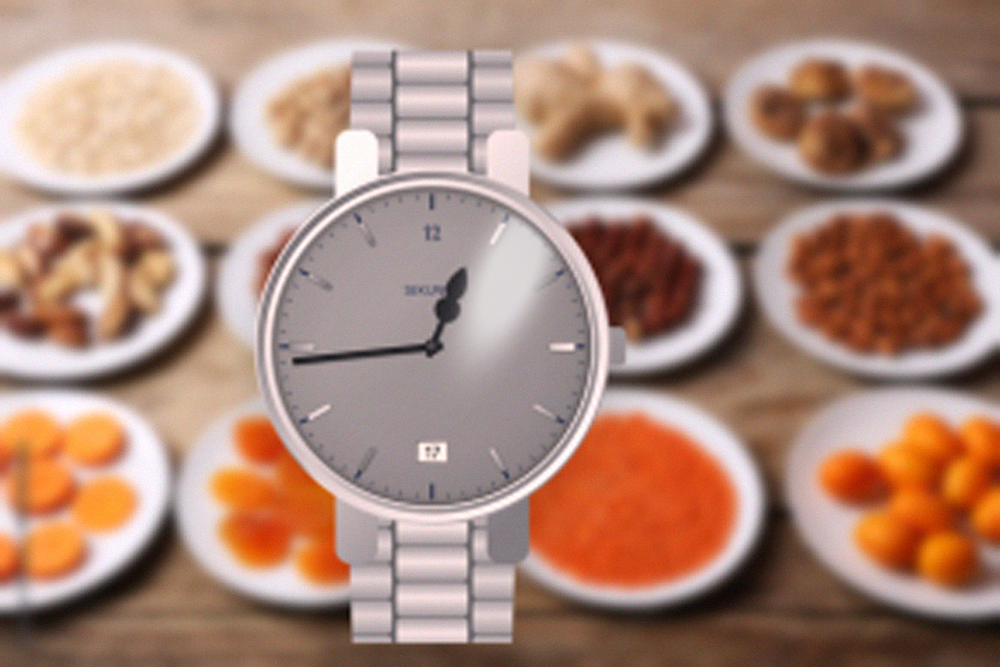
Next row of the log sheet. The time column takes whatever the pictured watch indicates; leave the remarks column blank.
12:44
